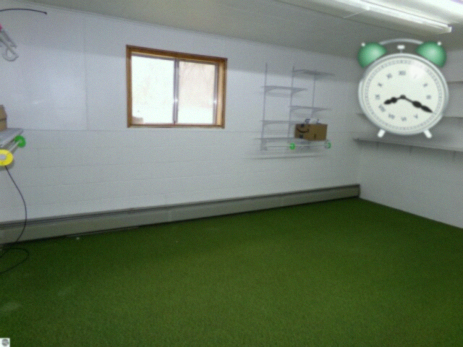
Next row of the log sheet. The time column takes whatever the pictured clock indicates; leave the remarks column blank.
8:20
